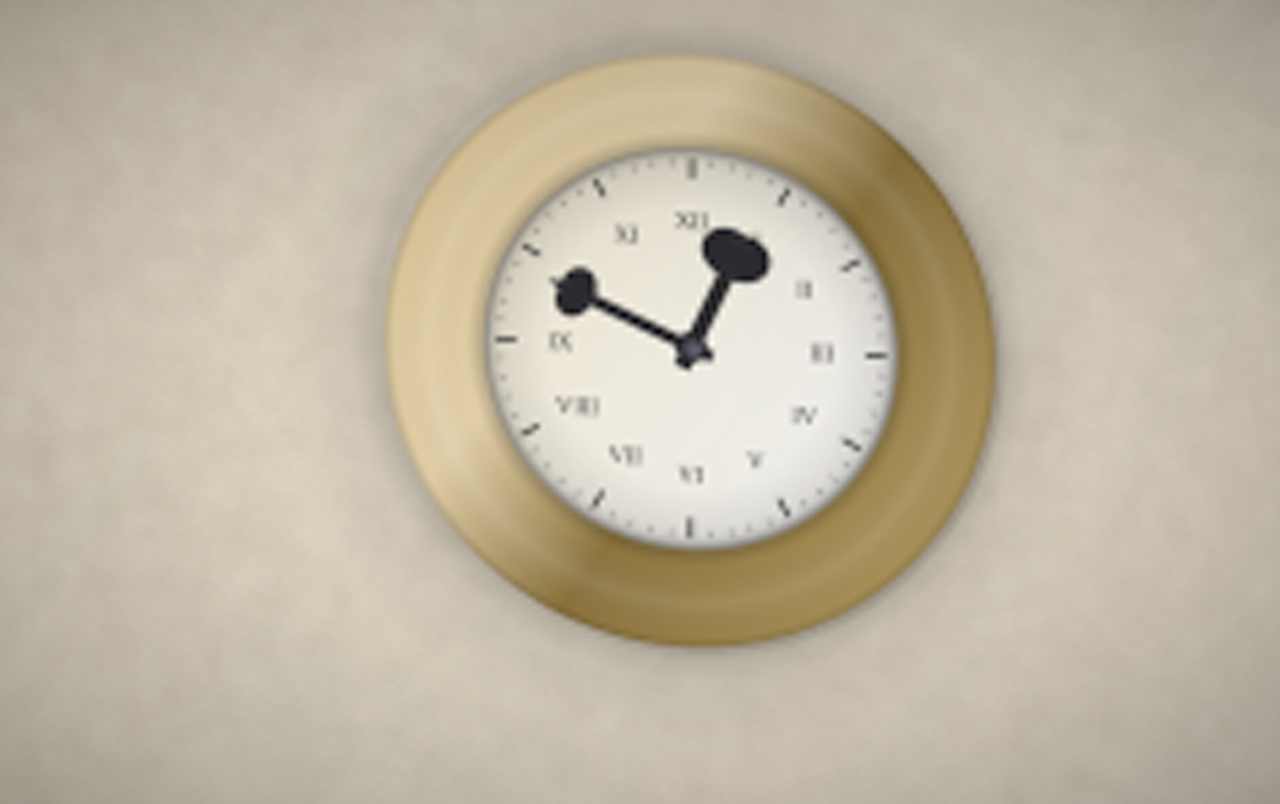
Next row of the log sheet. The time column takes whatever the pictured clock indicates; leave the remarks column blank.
12:49
